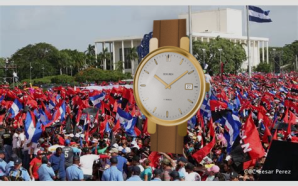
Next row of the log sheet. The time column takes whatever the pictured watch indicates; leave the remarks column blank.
10:09
